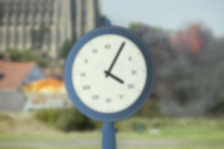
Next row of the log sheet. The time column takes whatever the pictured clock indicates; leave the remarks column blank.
4:05
